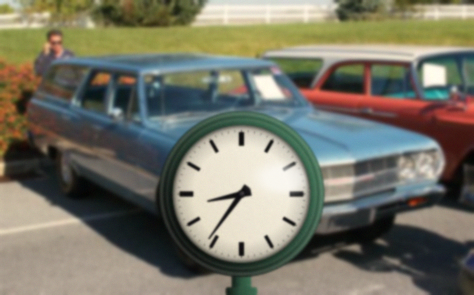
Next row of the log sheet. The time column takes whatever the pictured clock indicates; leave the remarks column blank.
8:36
